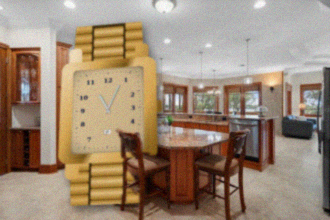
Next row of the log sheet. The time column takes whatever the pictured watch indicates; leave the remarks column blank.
11:04
